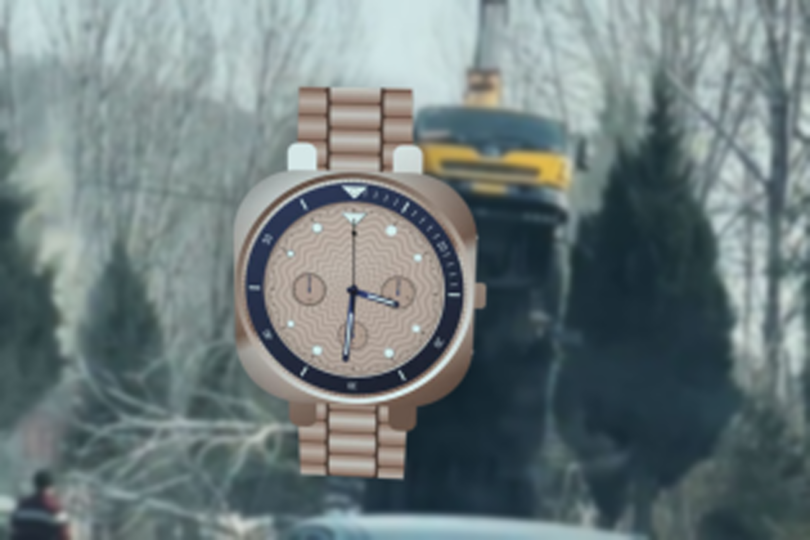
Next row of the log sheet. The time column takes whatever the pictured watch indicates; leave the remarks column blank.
3:31
